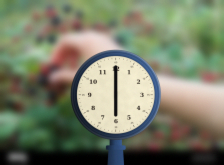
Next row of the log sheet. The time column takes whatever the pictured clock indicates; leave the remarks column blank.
6:00
